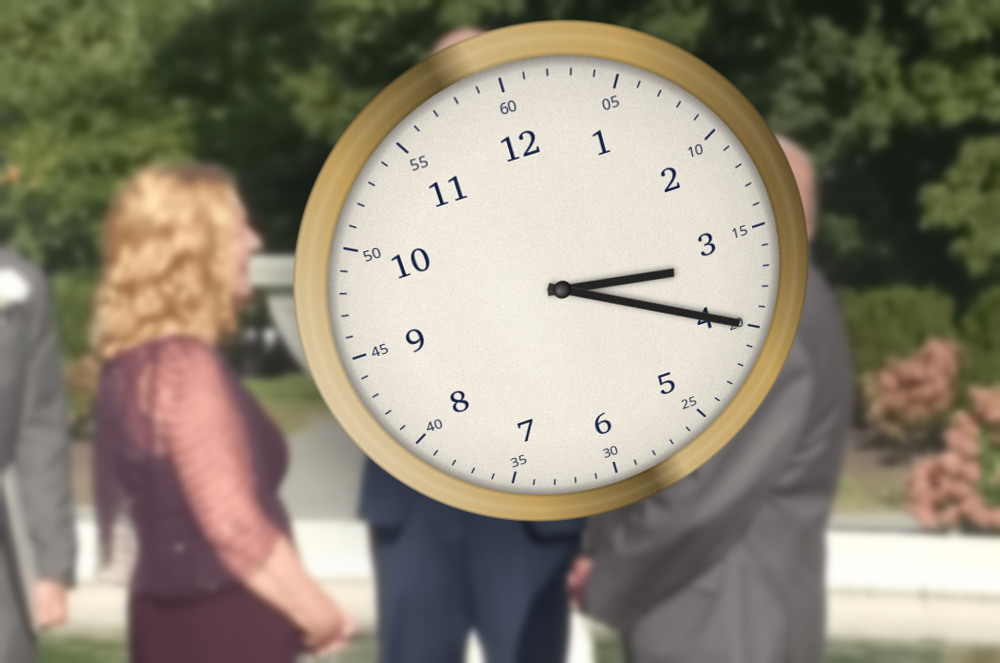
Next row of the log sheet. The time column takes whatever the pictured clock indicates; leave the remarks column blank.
3:20
